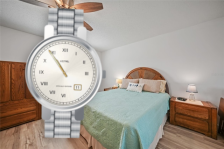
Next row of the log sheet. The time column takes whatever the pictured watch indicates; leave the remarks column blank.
10:54
